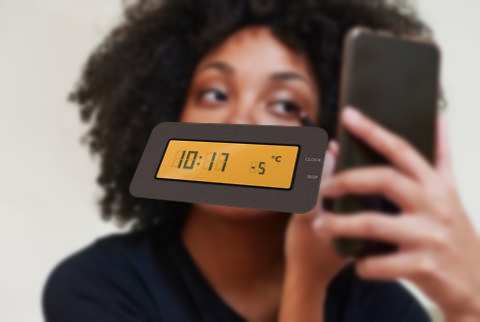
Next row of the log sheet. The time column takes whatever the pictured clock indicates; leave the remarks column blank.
10:17
